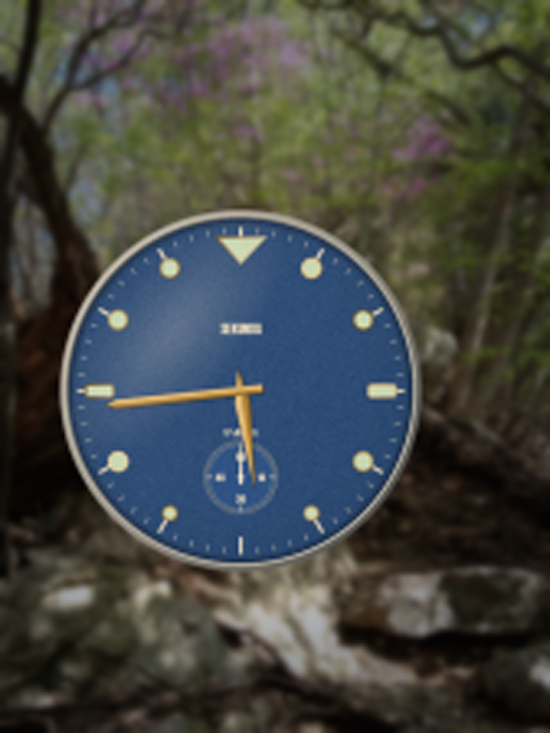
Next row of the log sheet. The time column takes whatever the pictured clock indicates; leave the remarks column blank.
5:44
